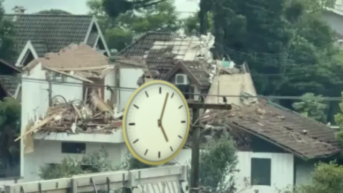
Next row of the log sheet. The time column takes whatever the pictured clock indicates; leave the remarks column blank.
5:03
